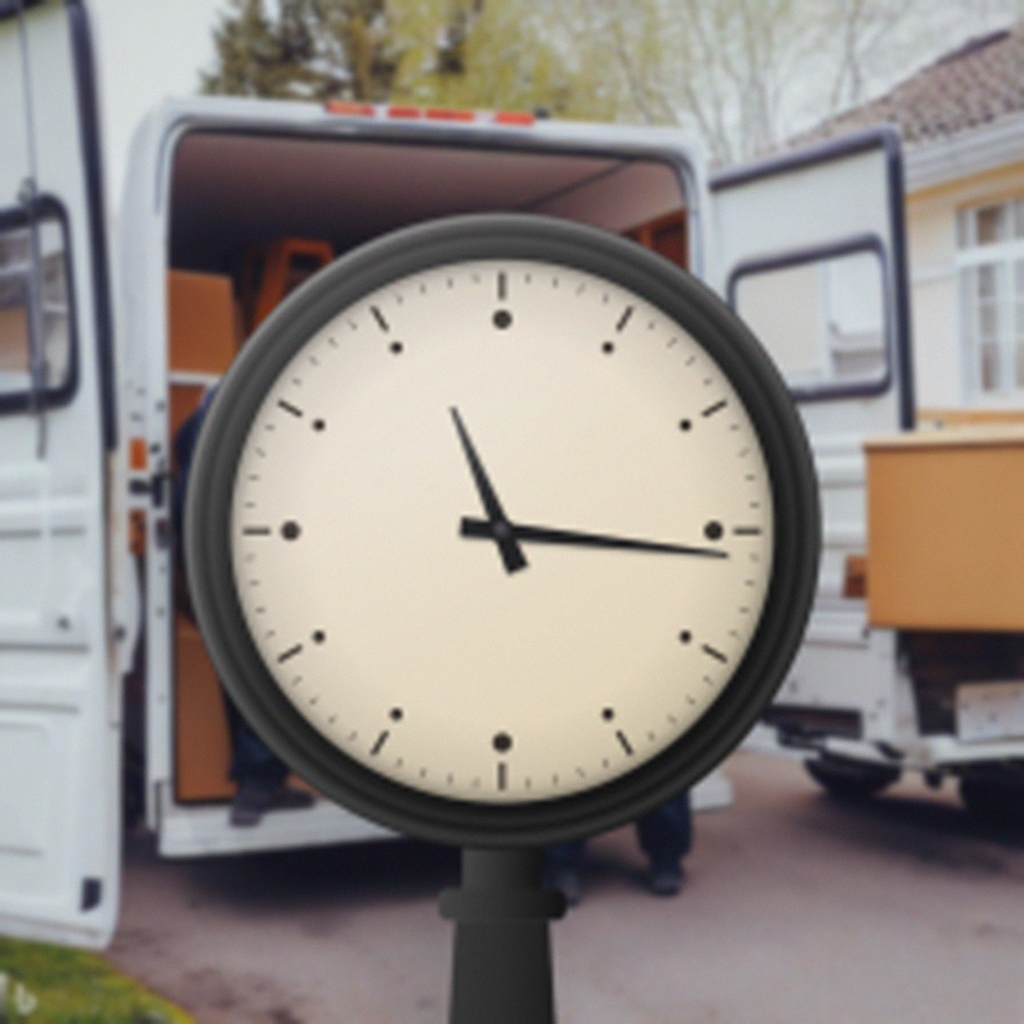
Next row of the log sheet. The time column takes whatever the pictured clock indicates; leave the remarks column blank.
11:16
